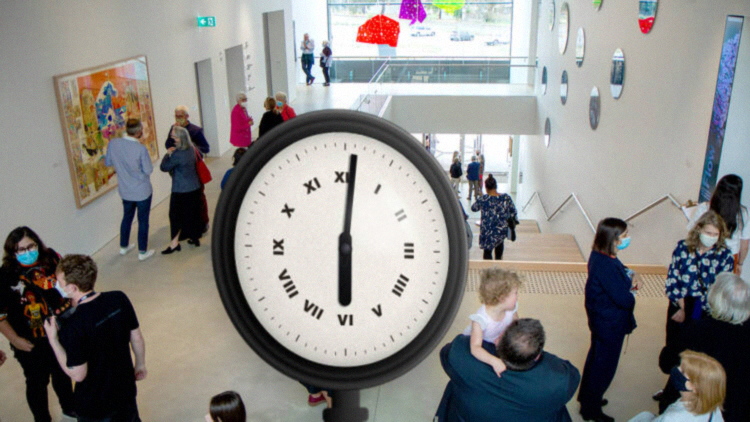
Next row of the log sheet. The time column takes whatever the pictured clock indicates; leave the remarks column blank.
6:01
